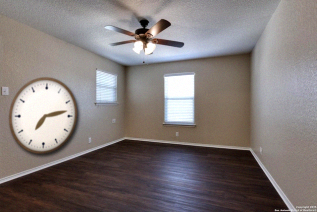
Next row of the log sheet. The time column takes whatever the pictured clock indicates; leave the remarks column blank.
7:13
